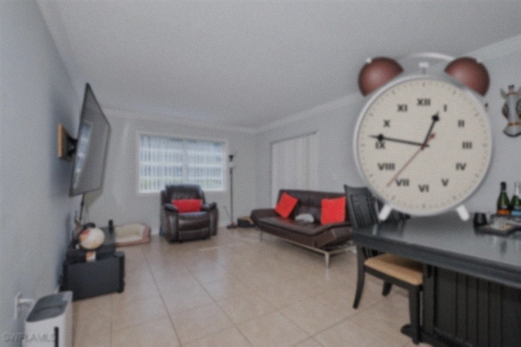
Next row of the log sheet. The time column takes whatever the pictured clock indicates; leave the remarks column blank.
12:46:37
